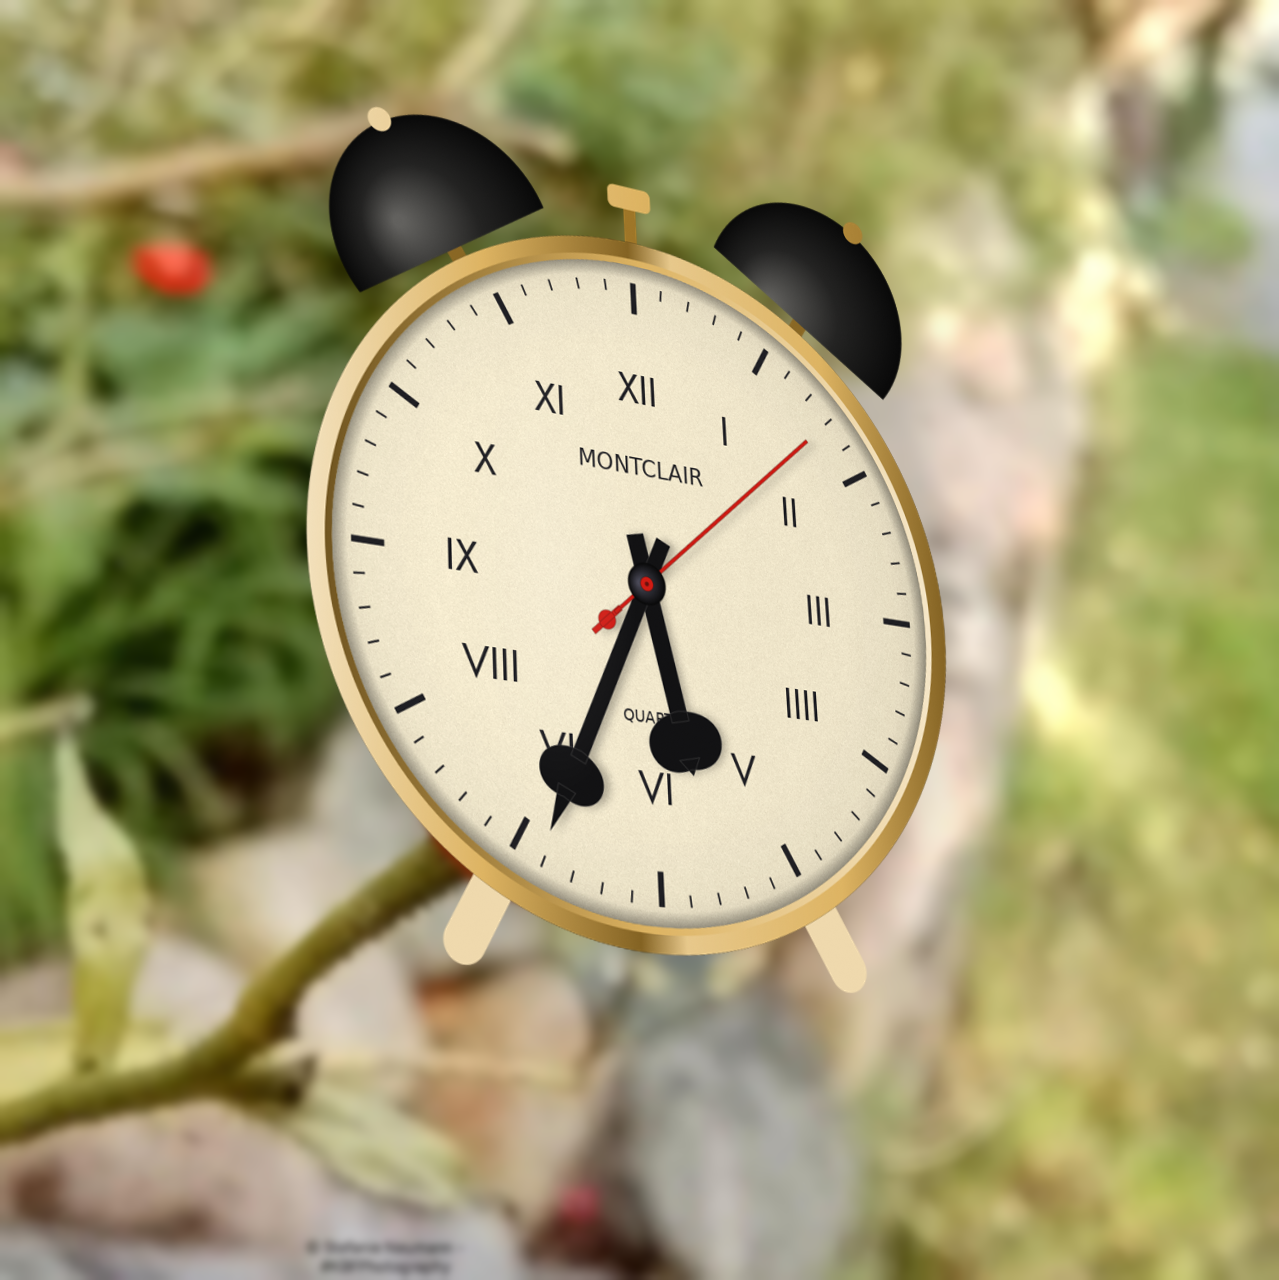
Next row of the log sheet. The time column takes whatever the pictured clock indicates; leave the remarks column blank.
5:34:08
